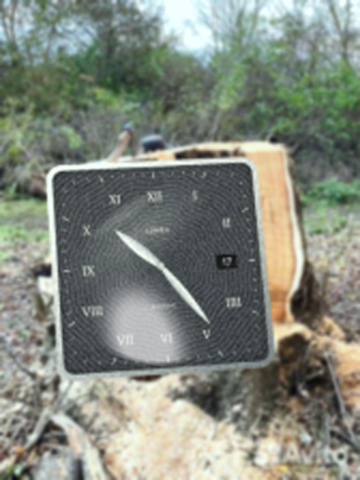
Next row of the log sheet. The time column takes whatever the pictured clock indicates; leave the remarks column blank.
10:24
